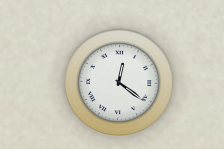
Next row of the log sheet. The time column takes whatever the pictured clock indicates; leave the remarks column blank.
12:21
